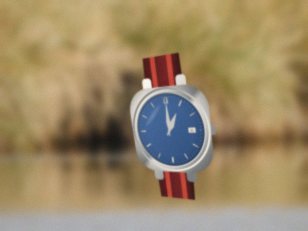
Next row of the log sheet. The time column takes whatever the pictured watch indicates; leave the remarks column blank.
1:00
